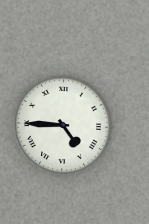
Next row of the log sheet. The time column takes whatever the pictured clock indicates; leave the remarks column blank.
4:45
